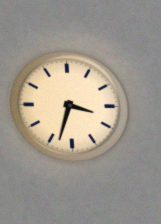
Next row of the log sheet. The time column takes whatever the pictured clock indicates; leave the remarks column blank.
3:33
